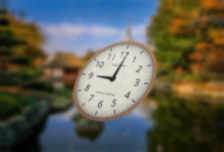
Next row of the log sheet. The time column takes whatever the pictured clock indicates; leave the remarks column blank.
9:01
